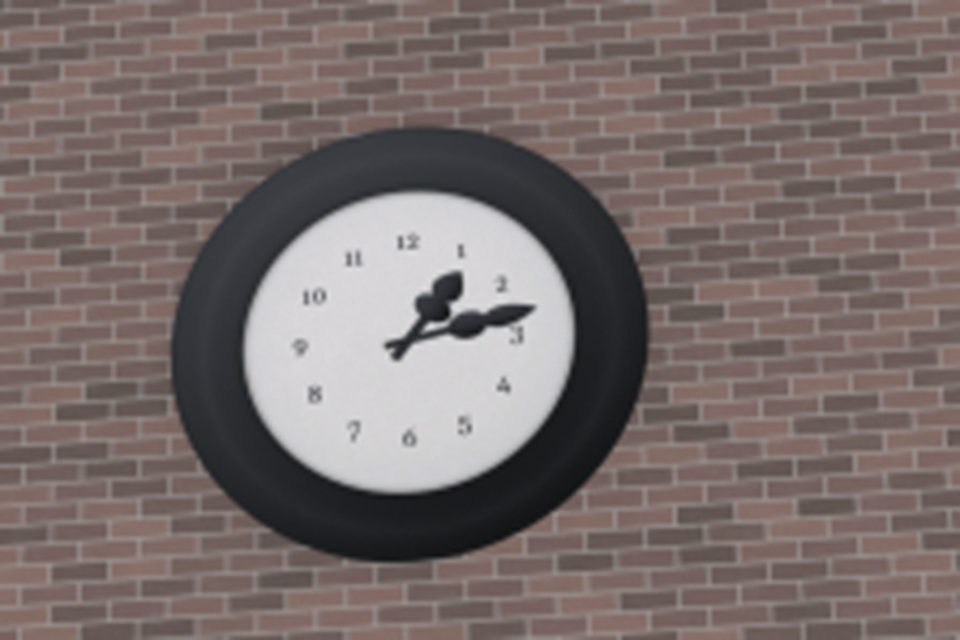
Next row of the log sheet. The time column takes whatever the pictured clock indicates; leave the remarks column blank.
1:13
